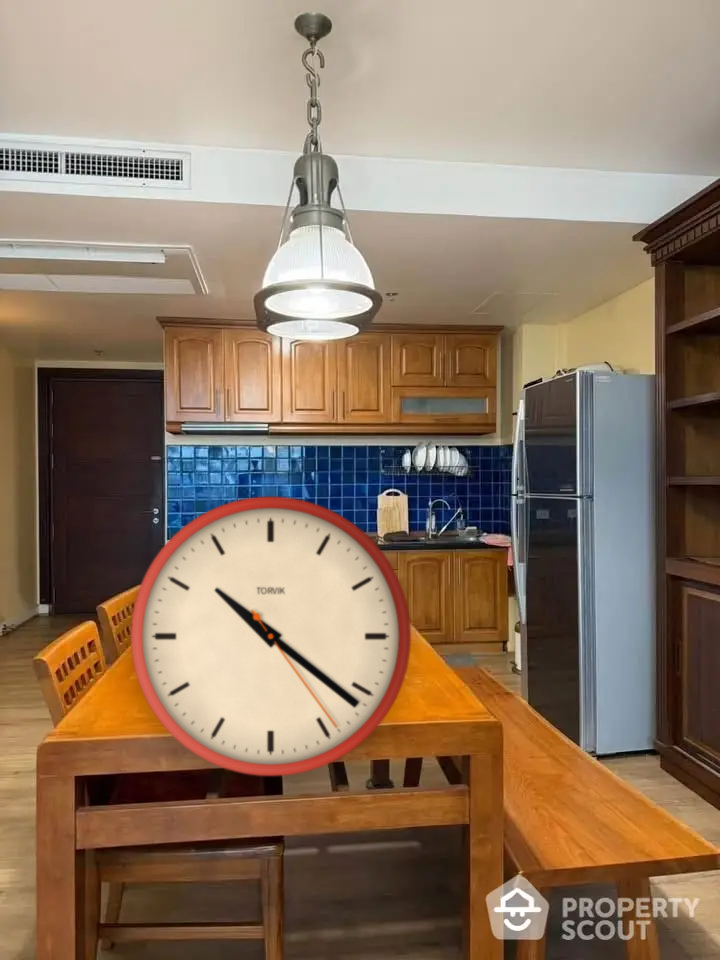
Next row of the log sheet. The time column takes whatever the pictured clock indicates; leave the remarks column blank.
10:21:24
